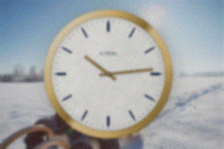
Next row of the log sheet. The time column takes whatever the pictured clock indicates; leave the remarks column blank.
10:14
